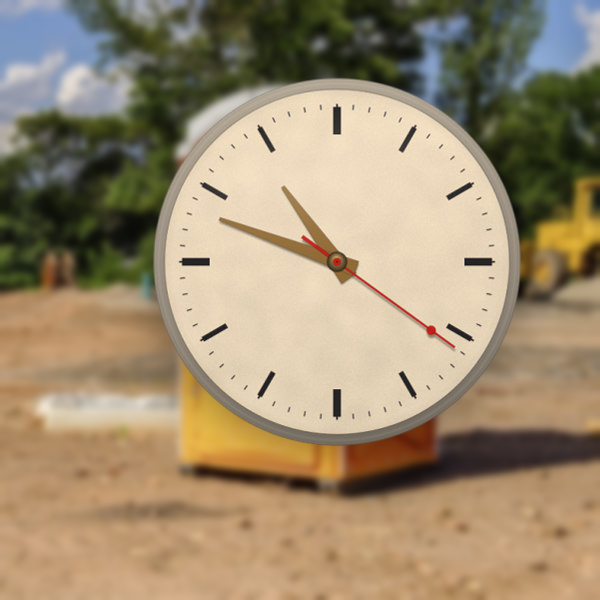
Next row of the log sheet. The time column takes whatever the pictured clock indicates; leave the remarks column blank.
10:48:21
